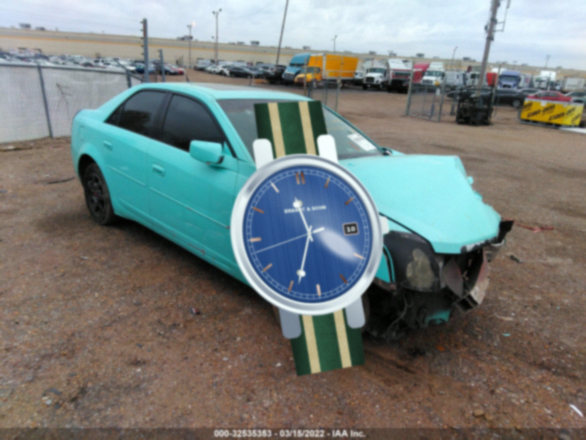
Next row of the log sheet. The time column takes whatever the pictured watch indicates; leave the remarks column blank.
11:33:43
